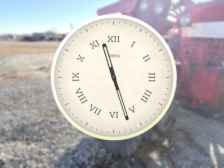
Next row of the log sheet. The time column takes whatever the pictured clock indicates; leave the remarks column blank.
11:27
